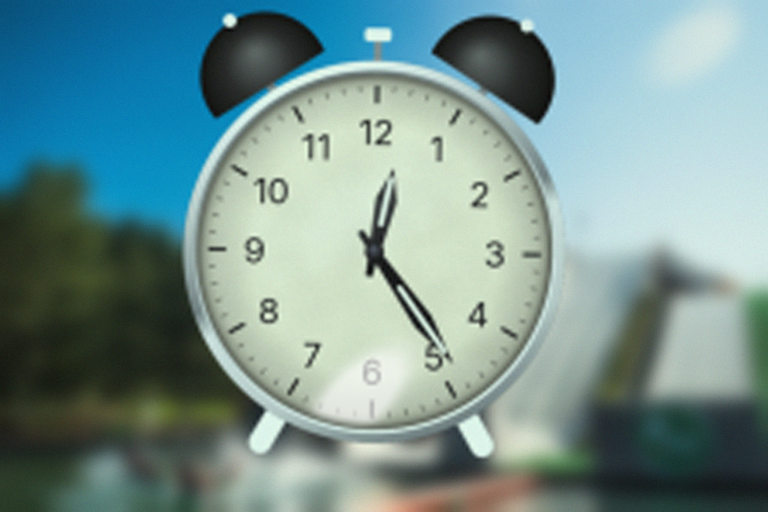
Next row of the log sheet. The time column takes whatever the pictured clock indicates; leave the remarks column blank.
12:24
